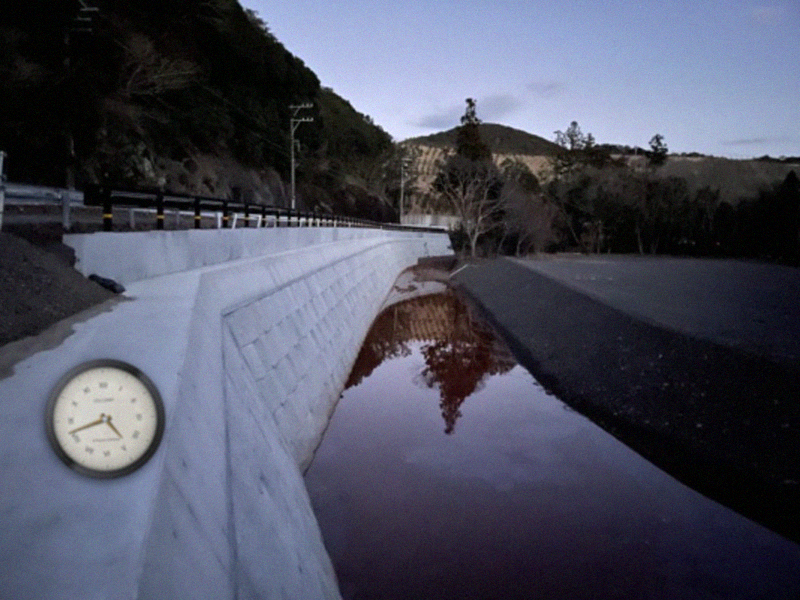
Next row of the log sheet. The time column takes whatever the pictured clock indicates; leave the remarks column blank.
4:42
